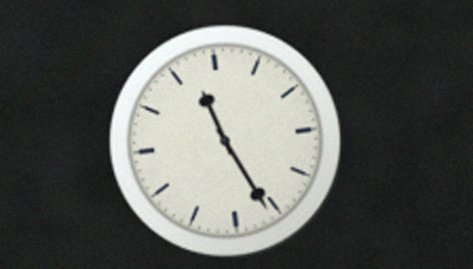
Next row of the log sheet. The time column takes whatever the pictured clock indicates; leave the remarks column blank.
11:26
